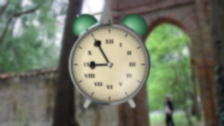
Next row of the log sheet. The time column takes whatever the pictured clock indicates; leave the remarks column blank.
8:55
